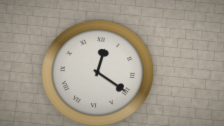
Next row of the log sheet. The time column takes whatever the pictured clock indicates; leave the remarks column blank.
12:20
